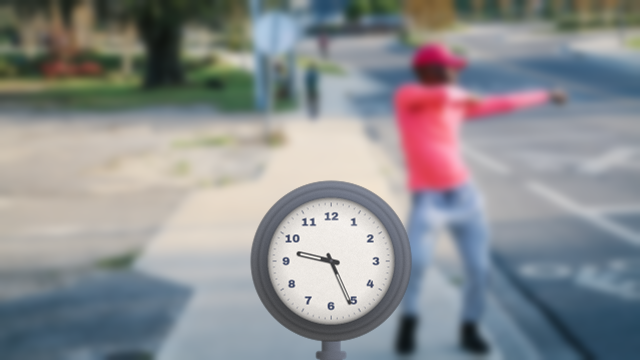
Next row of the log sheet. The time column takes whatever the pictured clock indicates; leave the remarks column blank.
9:26
